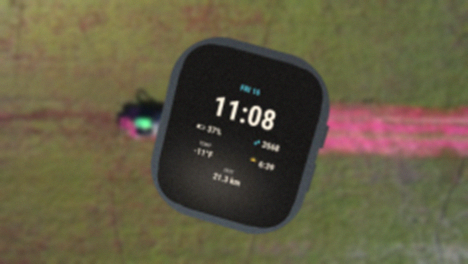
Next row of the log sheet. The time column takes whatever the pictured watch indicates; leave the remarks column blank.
11:08
